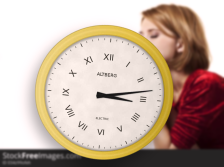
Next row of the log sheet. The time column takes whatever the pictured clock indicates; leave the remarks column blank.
3:13
